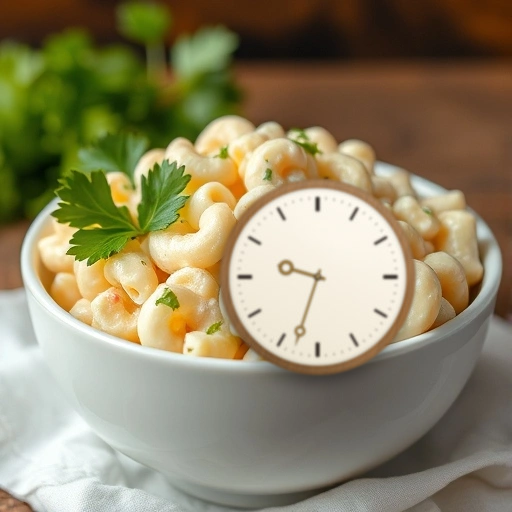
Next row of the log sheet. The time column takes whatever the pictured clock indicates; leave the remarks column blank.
9:33
